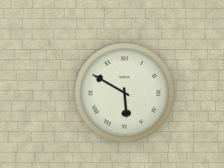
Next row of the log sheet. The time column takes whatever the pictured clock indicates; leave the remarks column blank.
5:50
